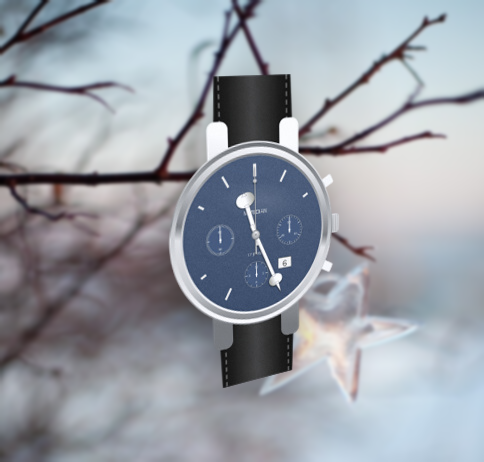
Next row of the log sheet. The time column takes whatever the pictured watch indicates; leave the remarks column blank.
11:26
